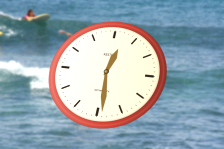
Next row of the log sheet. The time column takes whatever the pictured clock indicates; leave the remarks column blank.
12:29
